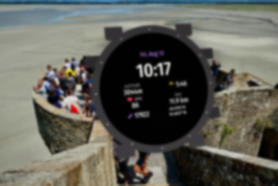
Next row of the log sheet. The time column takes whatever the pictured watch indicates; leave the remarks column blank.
10:17
